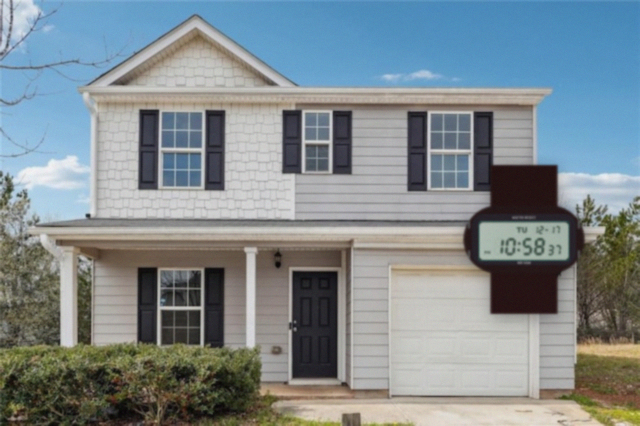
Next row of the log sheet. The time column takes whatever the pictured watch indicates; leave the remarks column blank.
10:58
